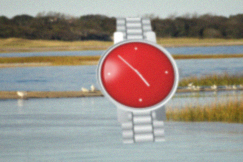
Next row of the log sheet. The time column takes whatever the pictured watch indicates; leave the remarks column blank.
4:53
